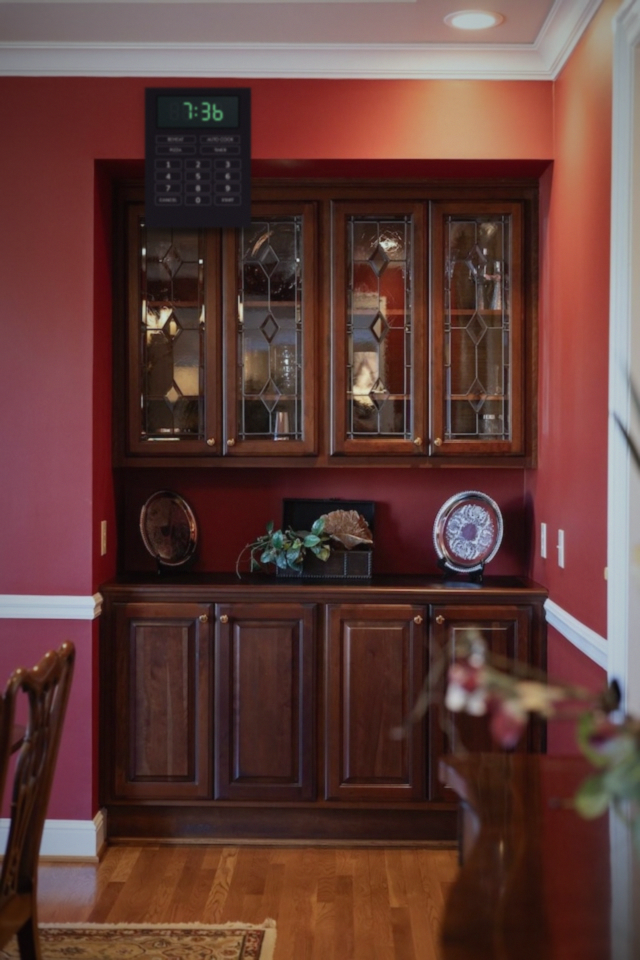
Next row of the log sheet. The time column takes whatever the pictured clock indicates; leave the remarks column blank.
7:36
